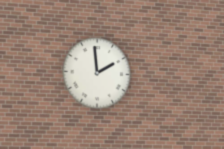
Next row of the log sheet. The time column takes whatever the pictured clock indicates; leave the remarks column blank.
1:59
